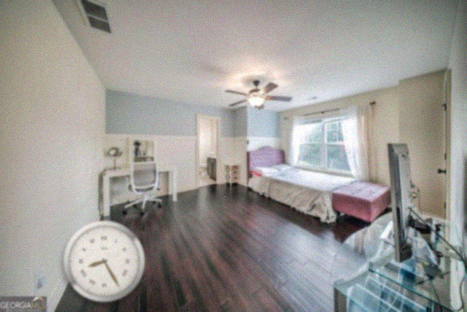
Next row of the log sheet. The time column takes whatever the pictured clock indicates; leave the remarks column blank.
8:25
